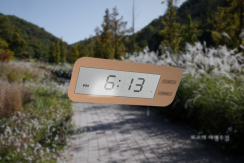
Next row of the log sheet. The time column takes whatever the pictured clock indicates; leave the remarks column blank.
6:13
